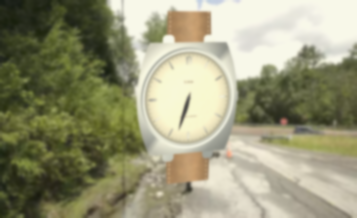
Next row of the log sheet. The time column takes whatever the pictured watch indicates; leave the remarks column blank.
6:33
